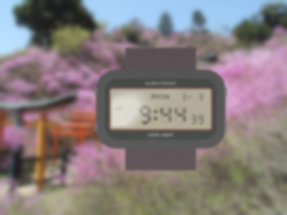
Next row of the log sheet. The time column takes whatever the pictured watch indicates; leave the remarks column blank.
9:44
